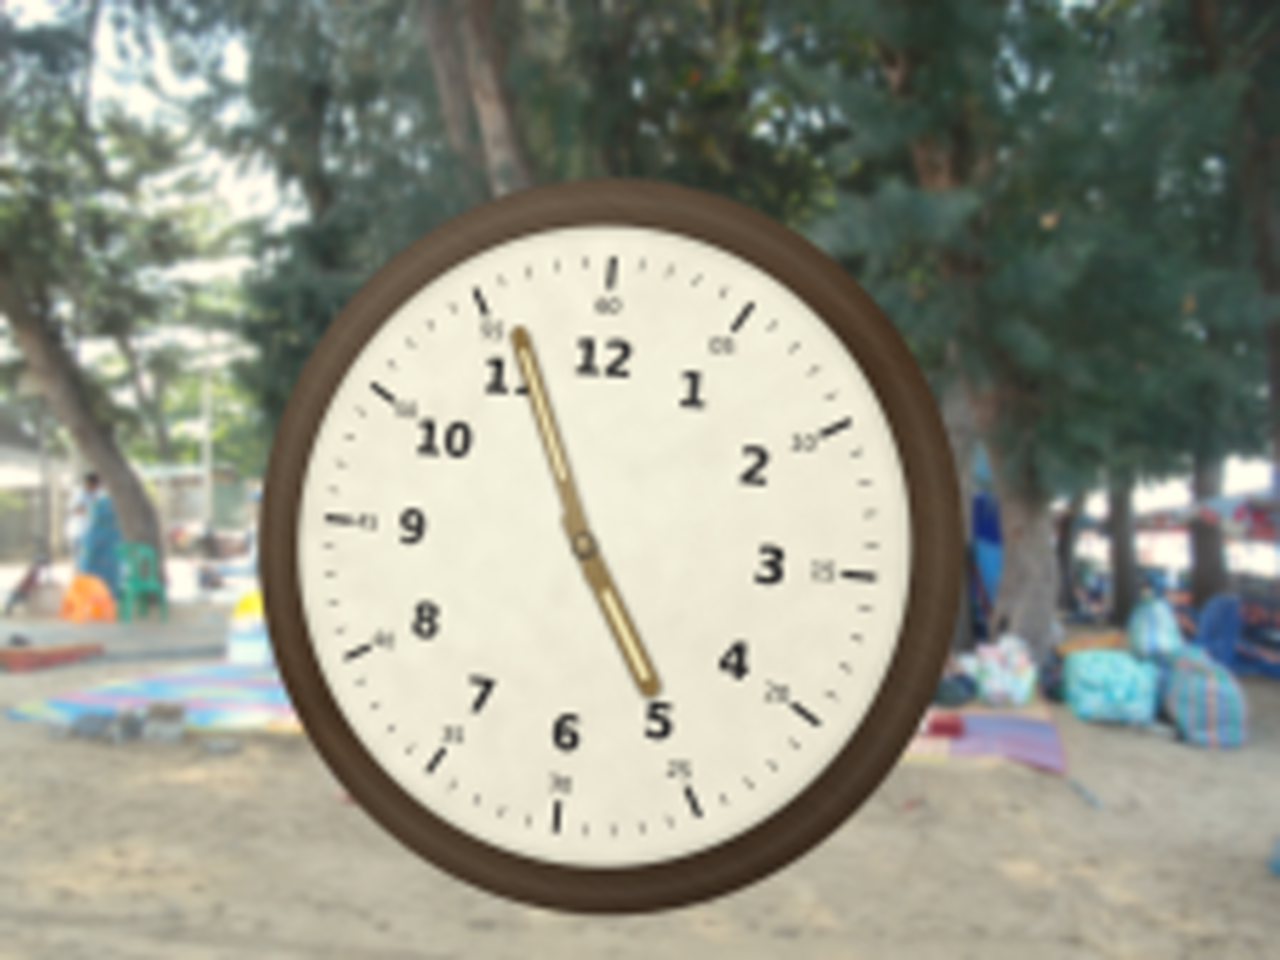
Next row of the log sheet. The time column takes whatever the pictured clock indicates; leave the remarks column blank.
4:56
